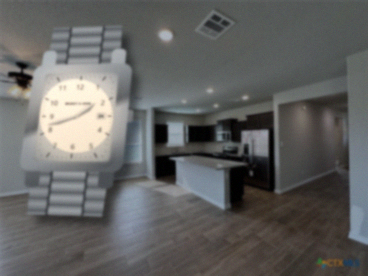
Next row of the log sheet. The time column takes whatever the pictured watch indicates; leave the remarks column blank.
1:42
